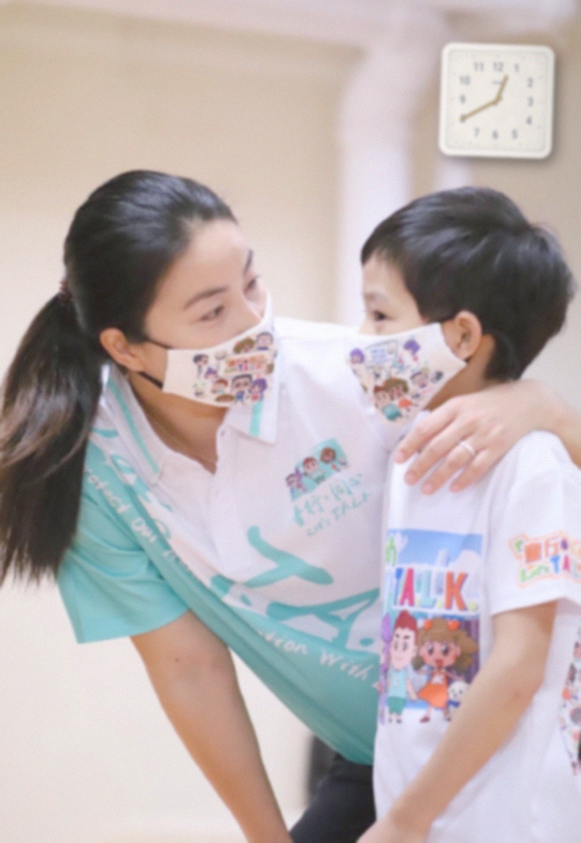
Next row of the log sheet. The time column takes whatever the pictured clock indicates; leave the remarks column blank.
12:40
